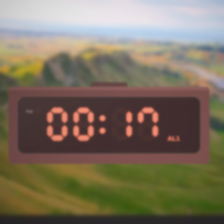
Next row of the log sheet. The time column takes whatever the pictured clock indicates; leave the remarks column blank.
0:17
